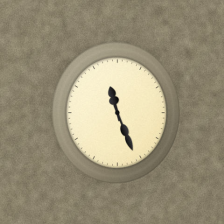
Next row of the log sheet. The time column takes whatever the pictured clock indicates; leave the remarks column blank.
11:26
